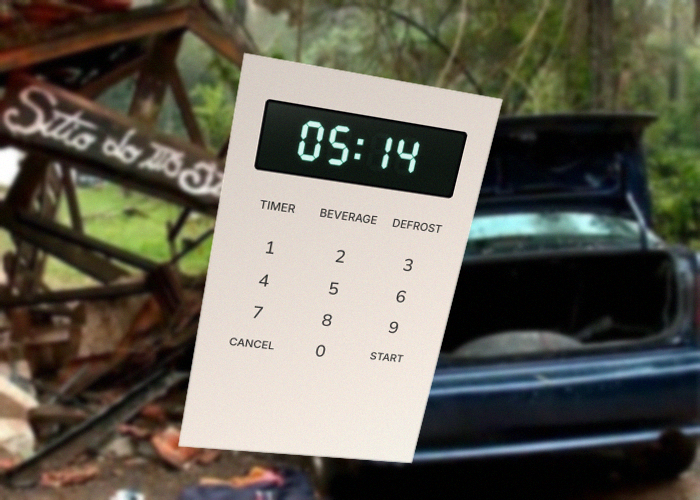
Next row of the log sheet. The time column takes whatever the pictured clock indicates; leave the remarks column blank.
5:14
